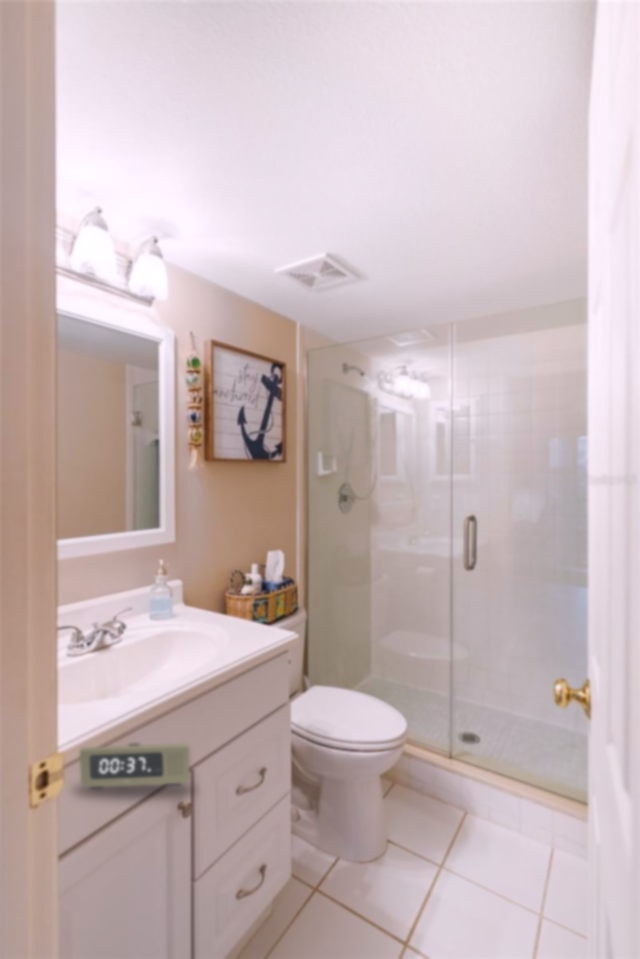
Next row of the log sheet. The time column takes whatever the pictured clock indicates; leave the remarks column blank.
0:37
